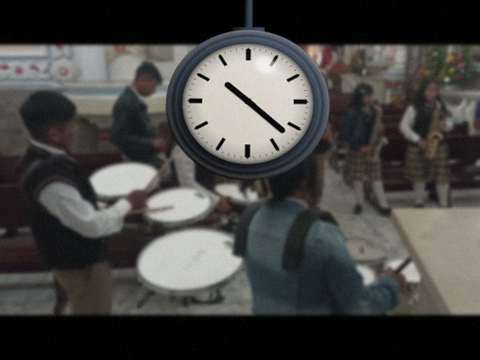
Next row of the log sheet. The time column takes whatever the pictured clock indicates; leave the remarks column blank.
10:22
